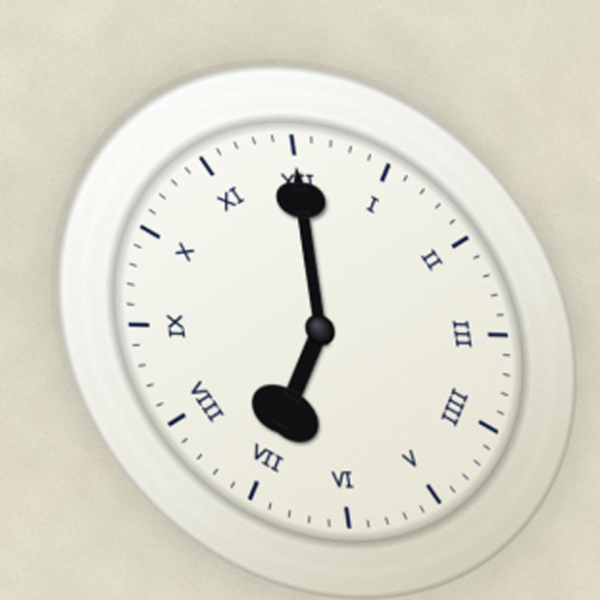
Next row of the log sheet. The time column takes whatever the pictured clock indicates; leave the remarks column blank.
7:00
